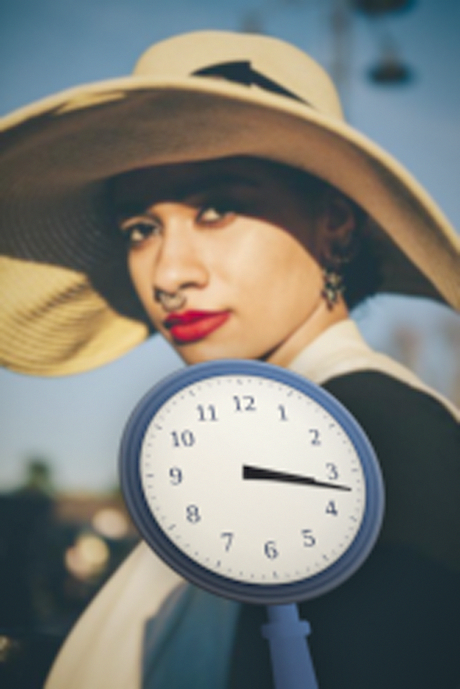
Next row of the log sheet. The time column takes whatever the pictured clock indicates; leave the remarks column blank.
3:17
